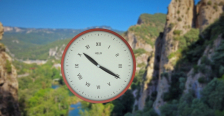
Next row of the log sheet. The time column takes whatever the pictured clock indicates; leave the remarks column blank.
10:20
